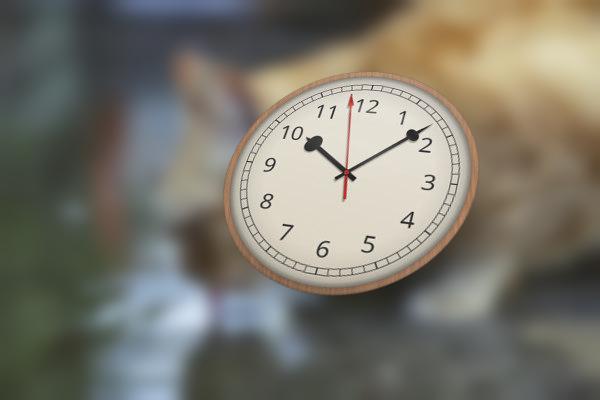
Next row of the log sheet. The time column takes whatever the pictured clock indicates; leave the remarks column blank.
10:07:58
